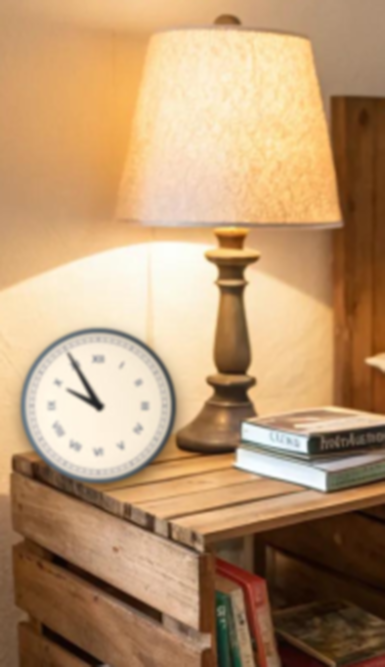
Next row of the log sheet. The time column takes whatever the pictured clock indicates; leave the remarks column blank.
9:55
